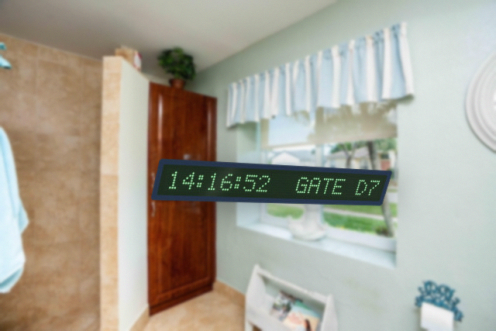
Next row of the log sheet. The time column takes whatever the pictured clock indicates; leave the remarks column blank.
14:16:52
